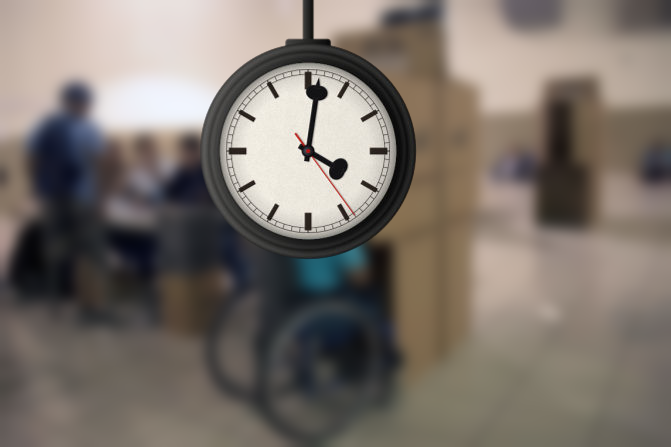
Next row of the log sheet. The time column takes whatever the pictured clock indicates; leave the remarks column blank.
4:01:24
